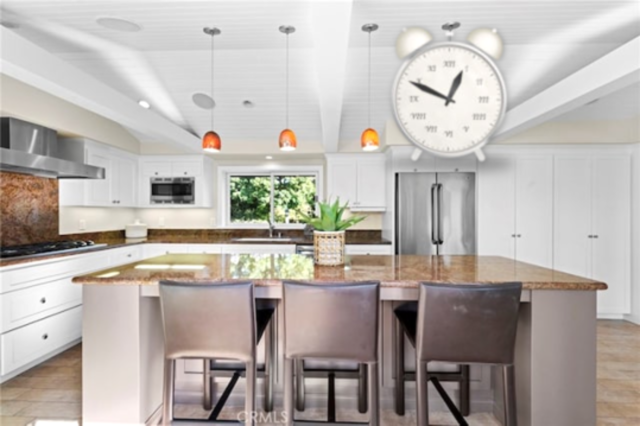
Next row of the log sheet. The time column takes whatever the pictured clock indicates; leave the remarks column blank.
12:49
